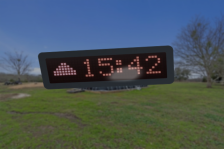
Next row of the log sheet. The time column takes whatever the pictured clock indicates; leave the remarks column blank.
15:42
